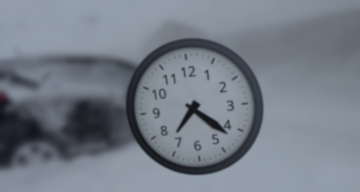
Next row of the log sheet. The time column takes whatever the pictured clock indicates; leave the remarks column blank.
7:22
